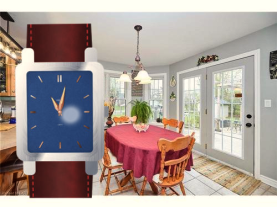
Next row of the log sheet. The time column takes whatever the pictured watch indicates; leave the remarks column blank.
11:02
